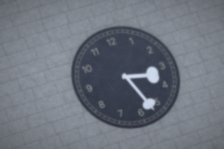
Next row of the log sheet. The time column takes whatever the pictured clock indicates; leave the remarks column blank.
3:27
